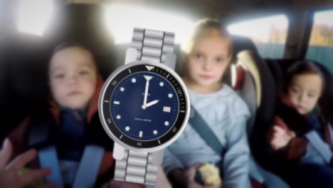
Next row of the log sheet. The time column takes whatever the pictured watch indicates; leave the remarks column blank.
2:00
